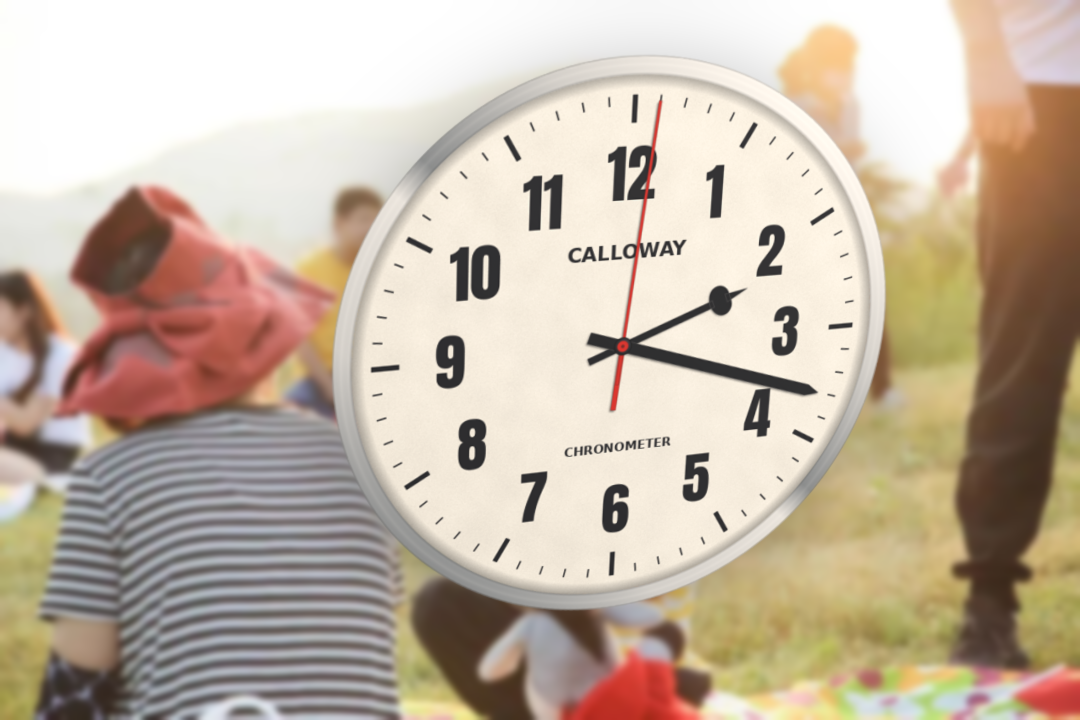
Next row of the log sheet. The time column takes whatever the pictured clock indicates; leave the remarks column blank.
2:18:01
